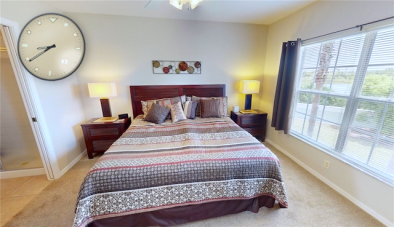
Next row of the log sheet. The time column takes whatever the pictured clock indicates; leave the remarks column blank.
8:39
